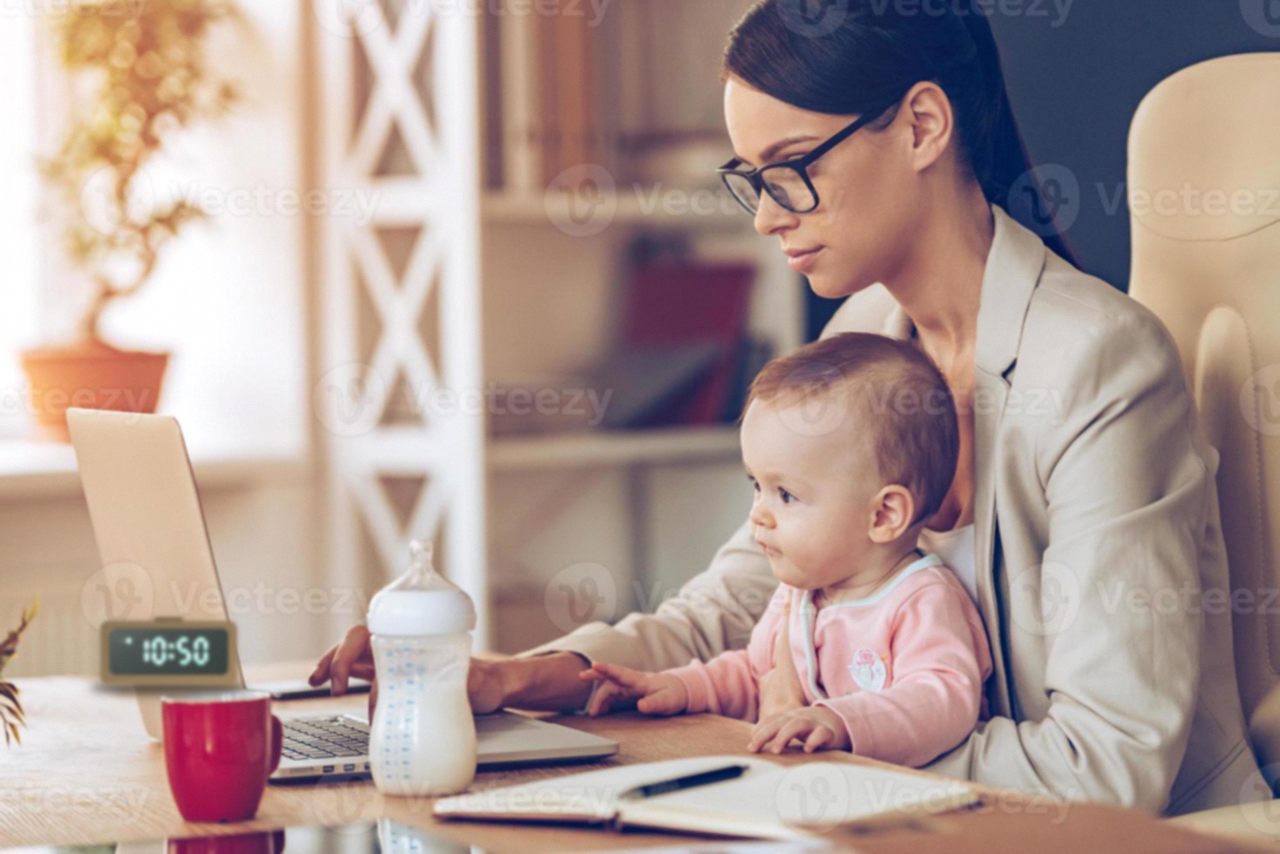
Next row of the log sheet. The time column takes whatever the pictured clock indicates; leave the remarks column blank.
10:50
